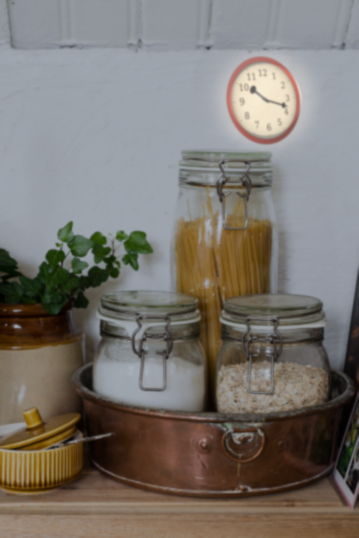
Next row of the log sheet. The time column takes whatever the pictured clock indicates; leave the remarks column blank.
10:18
